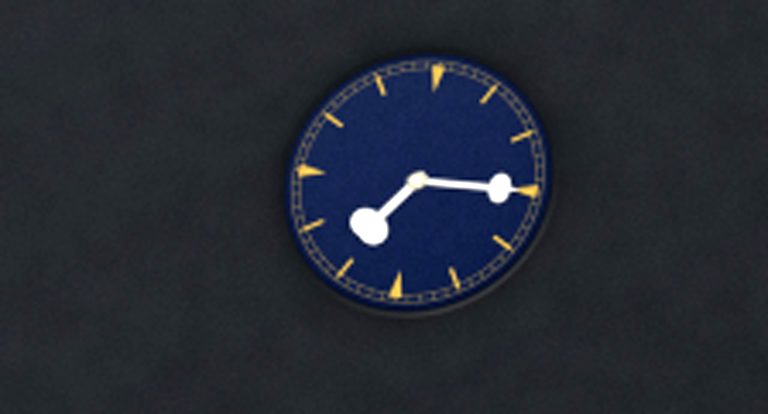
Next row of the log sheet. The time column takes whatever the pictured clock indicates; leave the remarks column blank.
7:15
